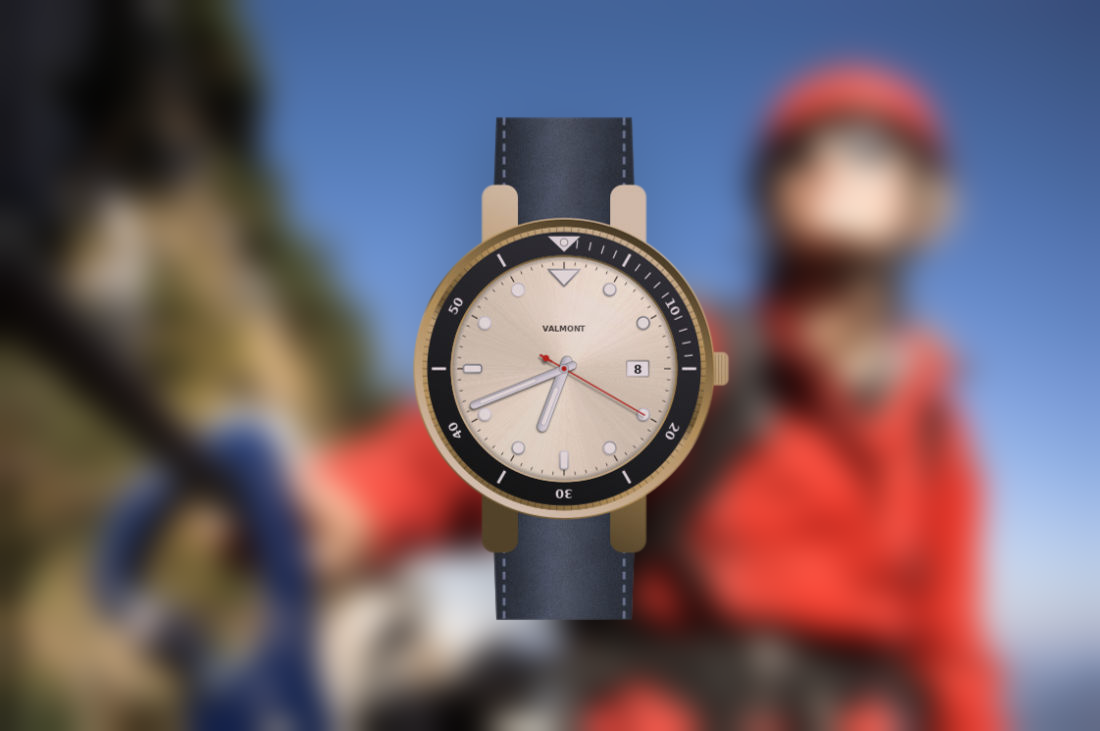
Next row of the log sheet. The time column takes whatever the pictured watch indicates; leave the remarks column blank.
6:41:20
